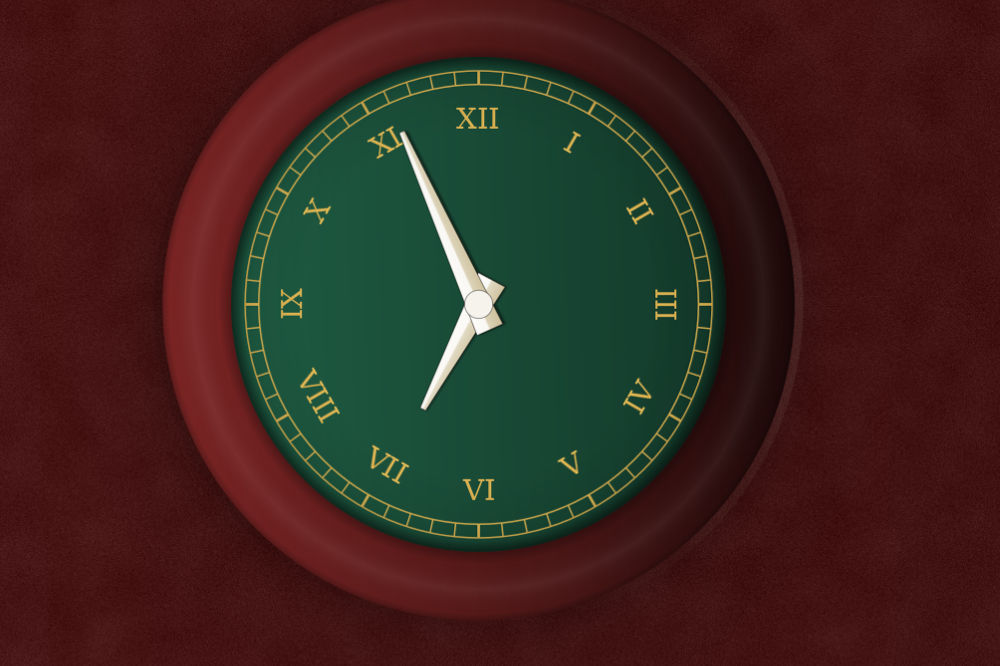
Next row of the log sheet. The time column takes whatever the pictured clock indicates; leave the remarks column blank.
6:56
